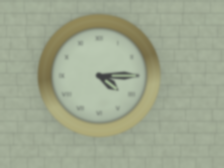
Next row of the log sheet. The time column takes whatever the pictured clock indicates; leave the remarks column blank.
4:15
